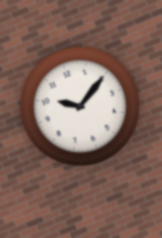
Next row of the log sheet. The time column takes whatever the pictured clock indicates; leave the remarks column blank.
10:10
